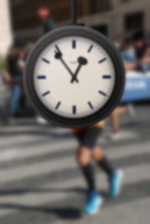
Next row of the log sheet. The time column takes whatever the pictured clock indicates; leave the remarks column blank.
12:54
